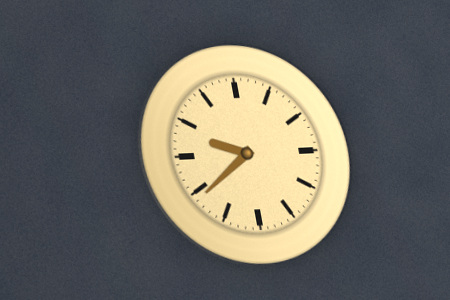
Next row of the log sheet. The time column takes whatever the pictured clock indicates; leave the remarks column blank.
9:39
